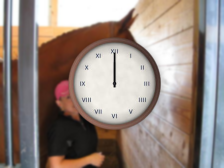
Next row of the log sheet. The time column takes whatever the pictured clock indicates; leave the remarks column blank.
12:00
